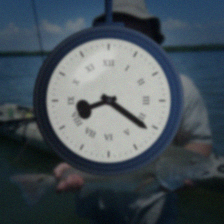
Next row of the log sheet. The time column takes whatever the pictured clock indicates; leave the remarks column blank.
8:21
